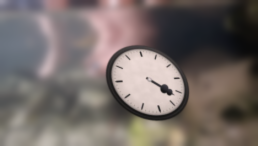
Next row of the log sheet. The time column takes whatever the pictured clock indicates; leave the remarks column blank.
4:22
